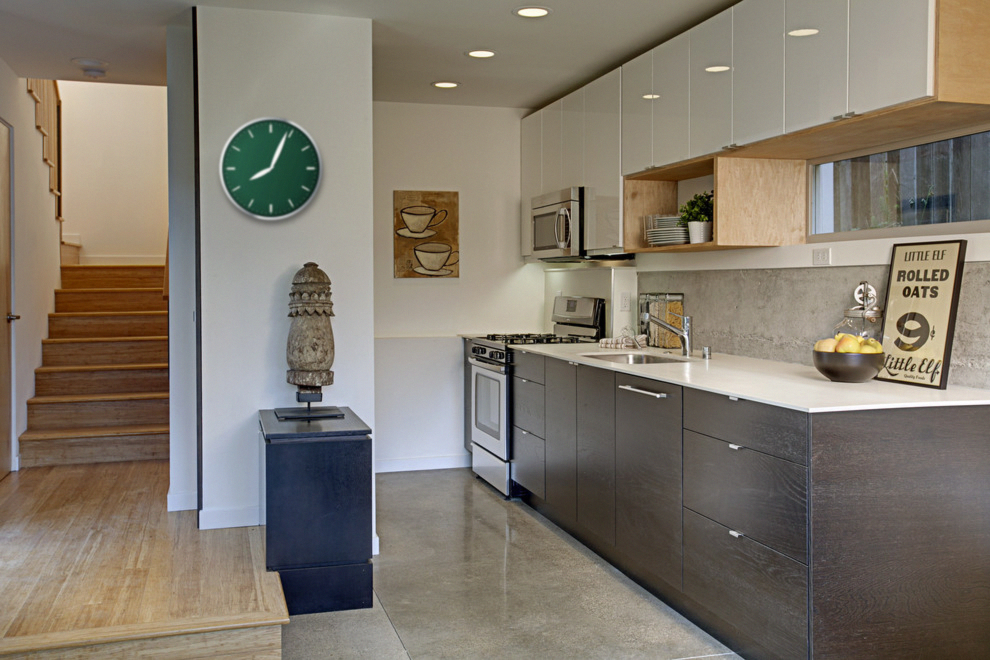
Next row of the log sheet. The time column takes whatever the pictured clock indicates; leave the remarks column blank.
8:04
